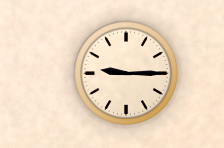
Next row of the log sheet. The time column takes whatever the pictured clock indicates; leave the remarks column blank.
9:15
